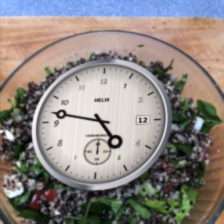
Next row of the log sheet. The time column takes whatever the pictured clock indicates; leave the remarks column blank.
4:47
